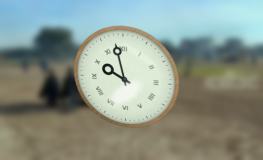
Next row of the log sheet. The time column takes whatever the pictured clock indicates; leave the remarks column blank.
9:58
